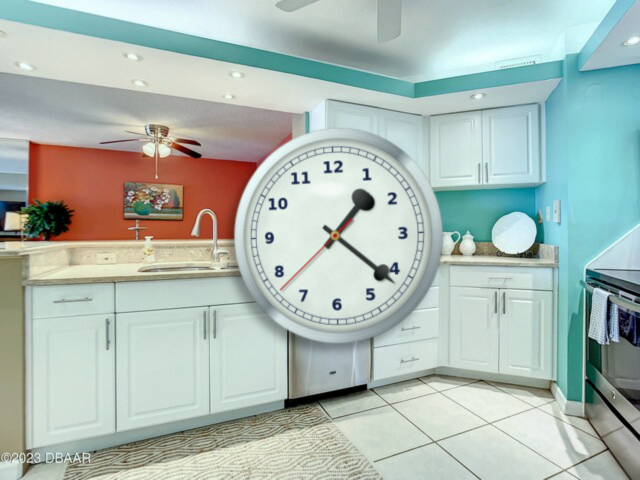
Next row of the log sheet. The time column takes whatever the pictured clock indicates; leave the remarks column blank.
1:21:38
